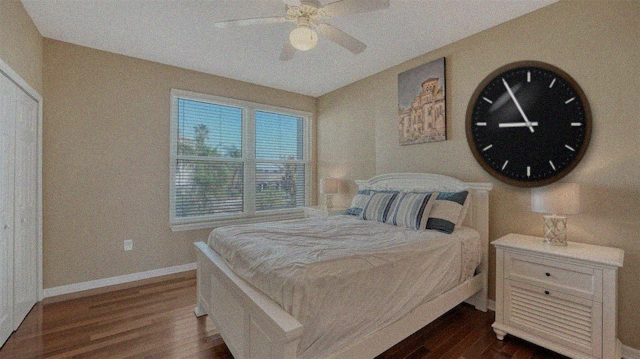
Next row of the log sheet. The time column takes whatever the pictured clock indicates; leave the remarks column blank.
8:55
